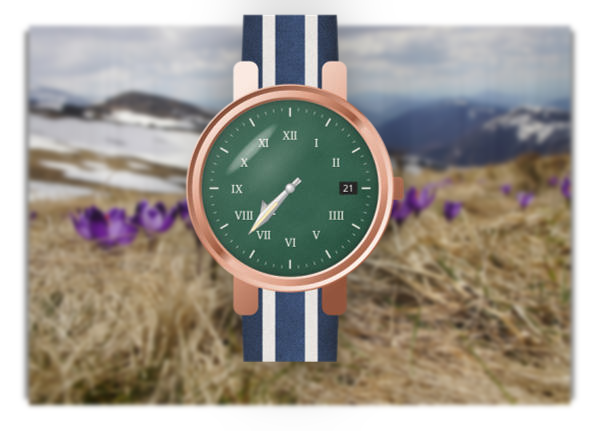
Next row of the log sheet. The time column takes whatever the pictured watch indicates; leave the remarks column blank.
7:37
